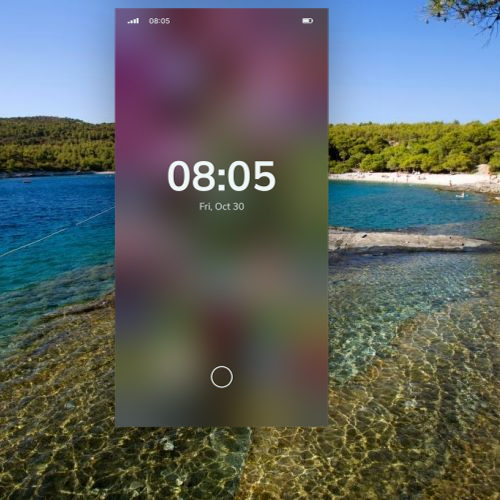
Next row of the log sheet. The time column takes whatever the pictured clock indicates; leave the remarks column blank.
8:05
